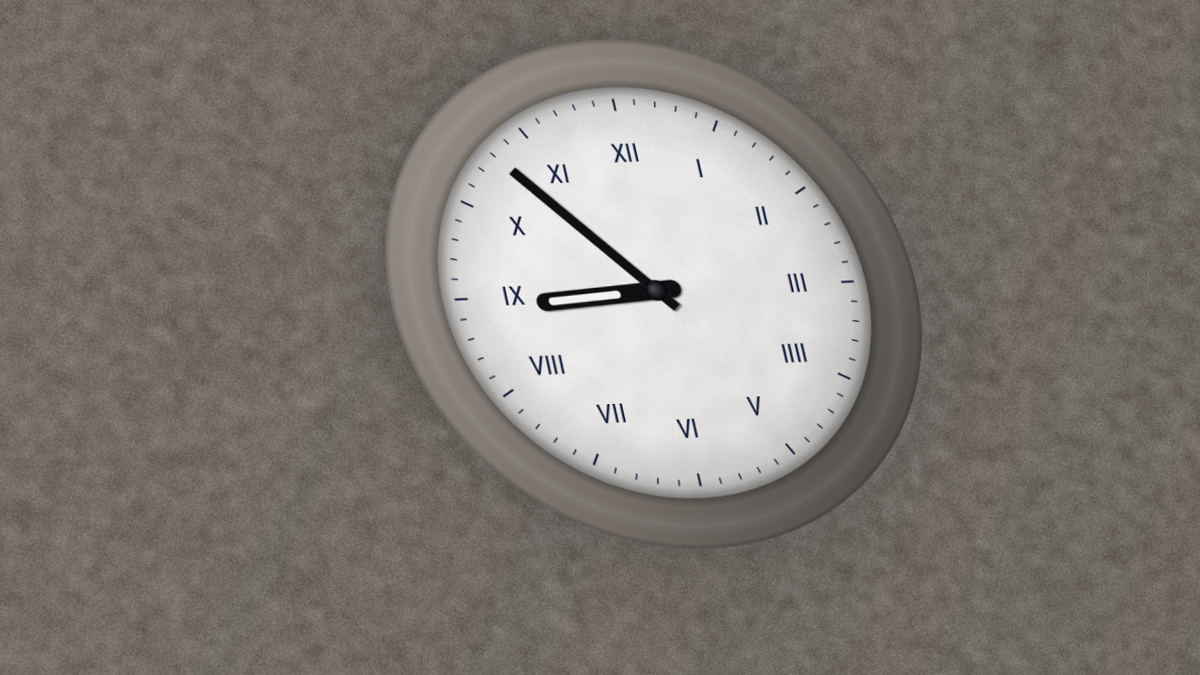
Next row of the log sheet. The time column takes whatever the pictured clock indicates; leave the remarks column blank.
8:53
